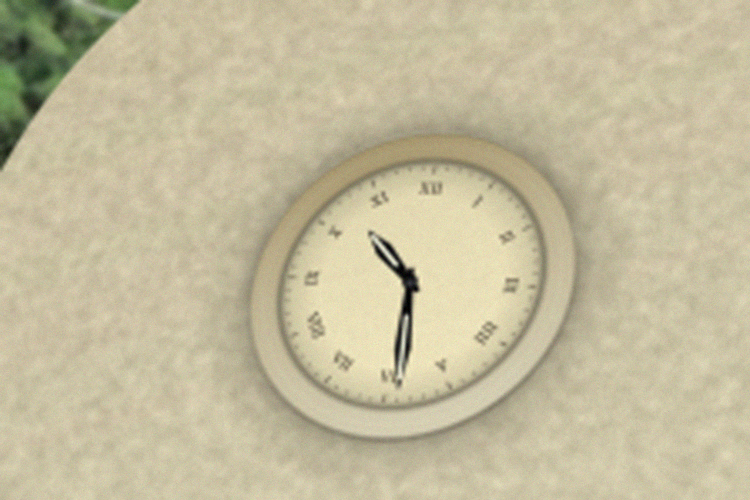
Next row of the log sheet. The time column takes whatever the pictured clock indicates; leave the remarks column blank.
10:29
